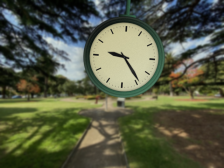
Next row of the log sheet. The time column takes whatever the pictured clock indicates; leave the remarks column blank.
9:24
